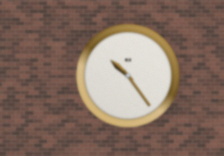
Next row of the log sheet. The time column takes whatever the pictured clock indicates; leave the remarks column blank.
10:24
